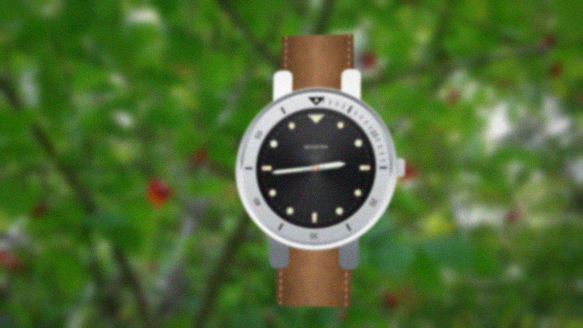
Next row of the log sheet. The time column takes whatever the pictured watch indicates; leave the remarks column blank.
2:44
